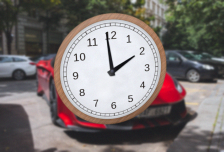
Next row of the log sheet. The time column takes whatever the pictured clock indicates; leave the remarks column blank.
1:59
